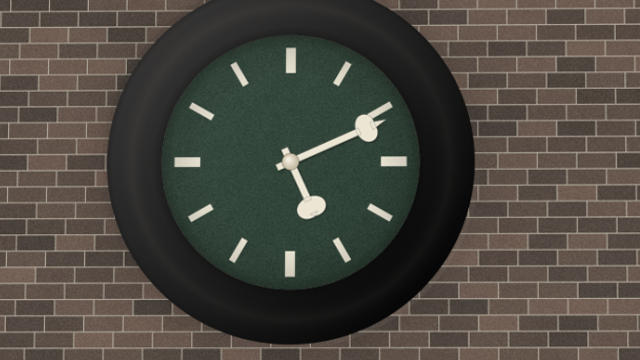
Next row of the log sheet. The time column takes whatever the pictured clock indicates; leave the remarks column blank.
5:11
